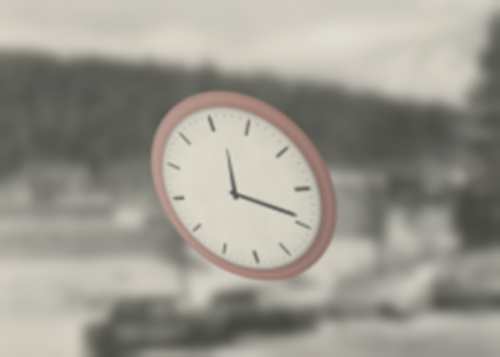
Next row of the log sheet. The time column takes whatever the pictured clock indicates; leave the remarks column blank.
12:19
